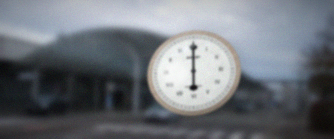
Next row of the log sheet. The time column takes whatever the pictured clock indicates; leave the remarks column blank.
6:00
